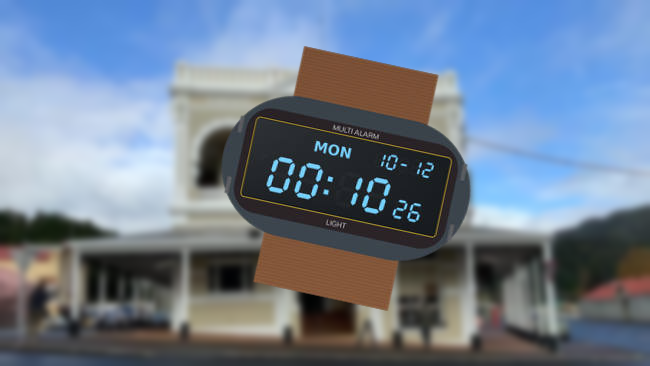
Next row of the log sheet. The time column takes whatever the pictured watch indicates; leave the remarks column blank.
0:10:26
